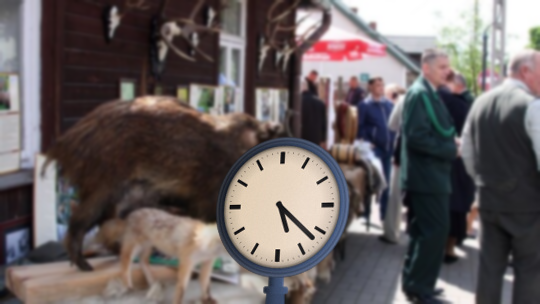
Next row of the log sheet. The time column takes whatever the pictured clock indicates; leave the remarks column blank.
5:22
